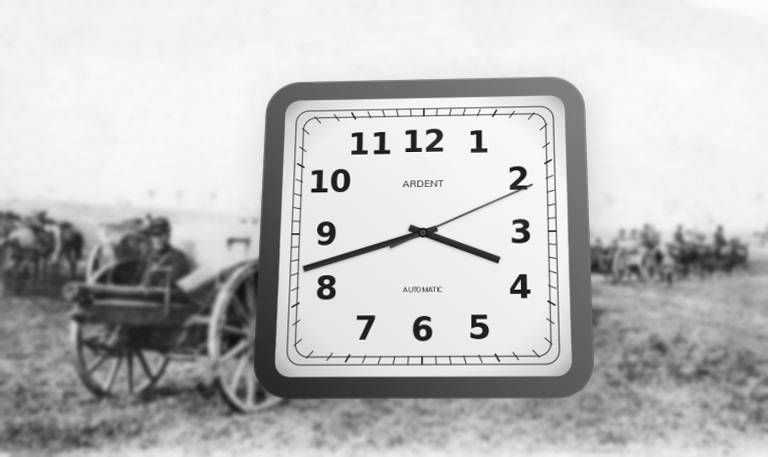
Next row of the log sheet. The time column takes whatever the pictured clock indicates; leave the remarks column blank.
3:42:11
